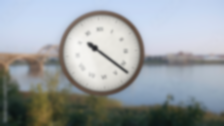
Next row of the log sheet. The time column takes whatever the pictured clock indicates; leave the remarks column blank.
10:22
